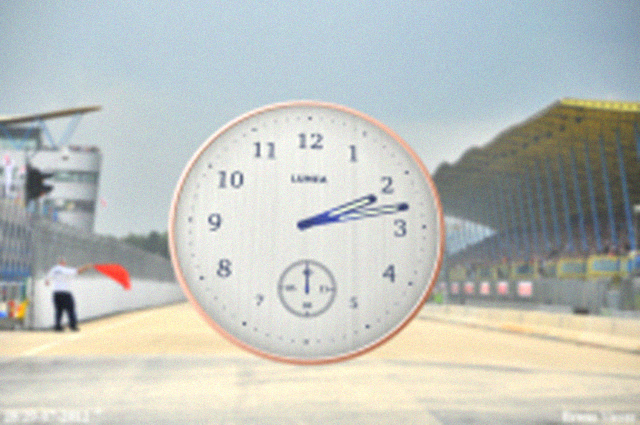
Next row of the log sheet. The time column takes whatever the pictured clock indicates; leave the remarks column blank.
2:13
